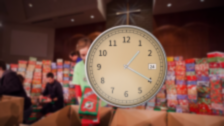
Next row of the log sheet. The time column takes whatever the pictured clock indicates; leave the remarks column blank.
1:20
